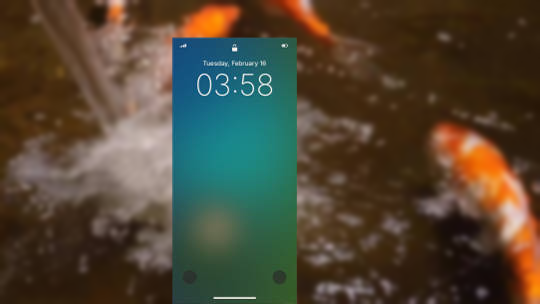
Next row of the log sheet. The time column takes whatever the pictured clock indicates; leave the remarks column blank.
3:58
